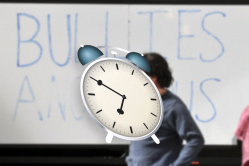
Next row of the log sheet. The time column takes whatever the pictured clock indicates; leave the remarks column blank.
6:50
